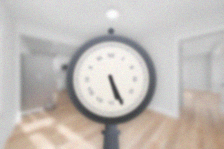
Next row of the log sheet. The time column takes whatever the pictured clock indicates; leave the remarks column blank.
5:26
